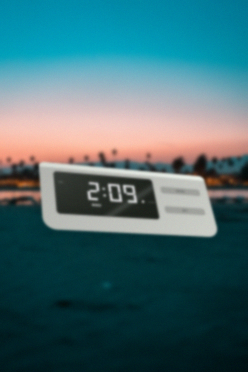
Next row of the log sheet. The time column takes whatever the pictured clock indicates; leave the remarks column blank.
2:09
